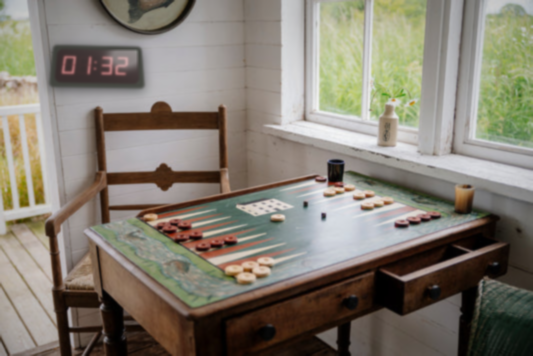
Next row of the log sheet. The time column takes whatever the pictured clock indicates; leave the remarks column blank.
1:32
